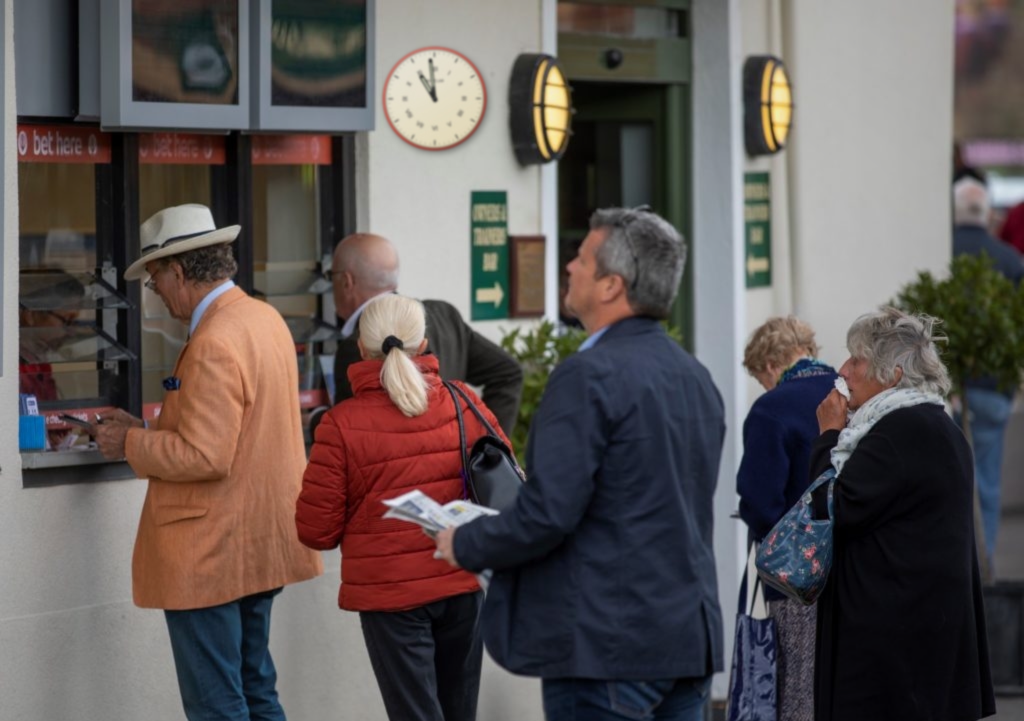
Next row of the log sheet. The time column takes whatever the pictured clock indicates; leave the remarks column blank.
10:59
